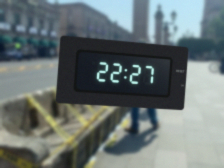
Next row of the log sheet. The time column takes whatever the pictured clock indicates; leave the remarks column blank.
22:27
